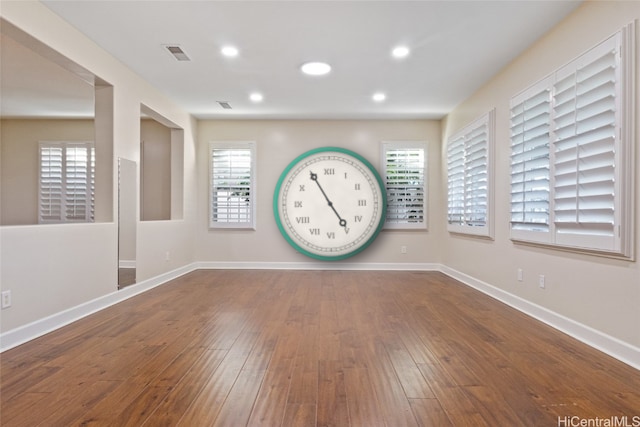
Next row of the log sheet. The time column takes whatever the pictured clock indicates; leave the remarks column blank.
4:55
